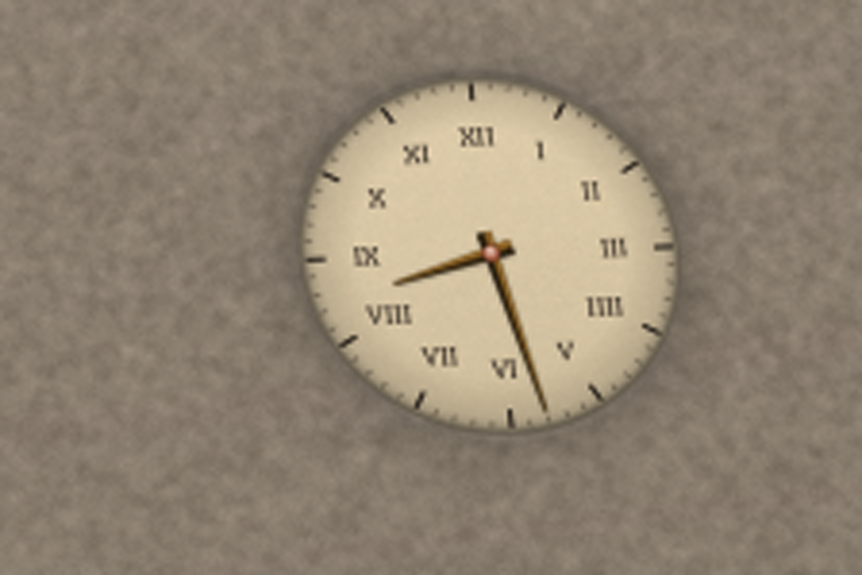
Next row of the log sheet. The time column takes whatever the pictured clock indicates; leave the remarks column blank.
8:28
